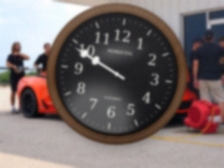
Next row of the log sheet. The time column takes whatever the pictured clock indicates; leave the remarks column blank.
9:49
